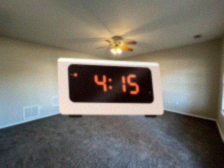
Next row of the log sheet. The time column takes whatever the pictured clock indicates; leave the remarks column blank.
4:15
